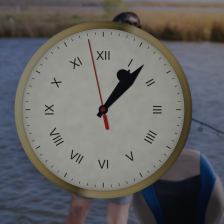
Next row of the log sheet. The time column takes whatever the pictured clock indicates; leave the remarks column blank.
1:06:58
